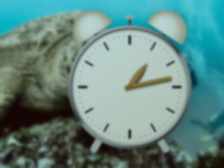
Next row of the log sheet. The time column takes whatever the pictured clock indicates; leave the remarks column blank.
1:13
